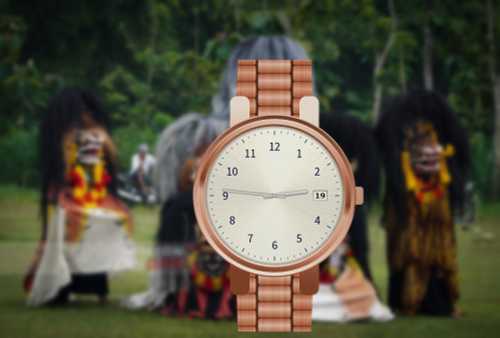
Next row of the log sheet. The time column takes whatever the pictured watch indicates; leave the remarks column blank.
2:46
